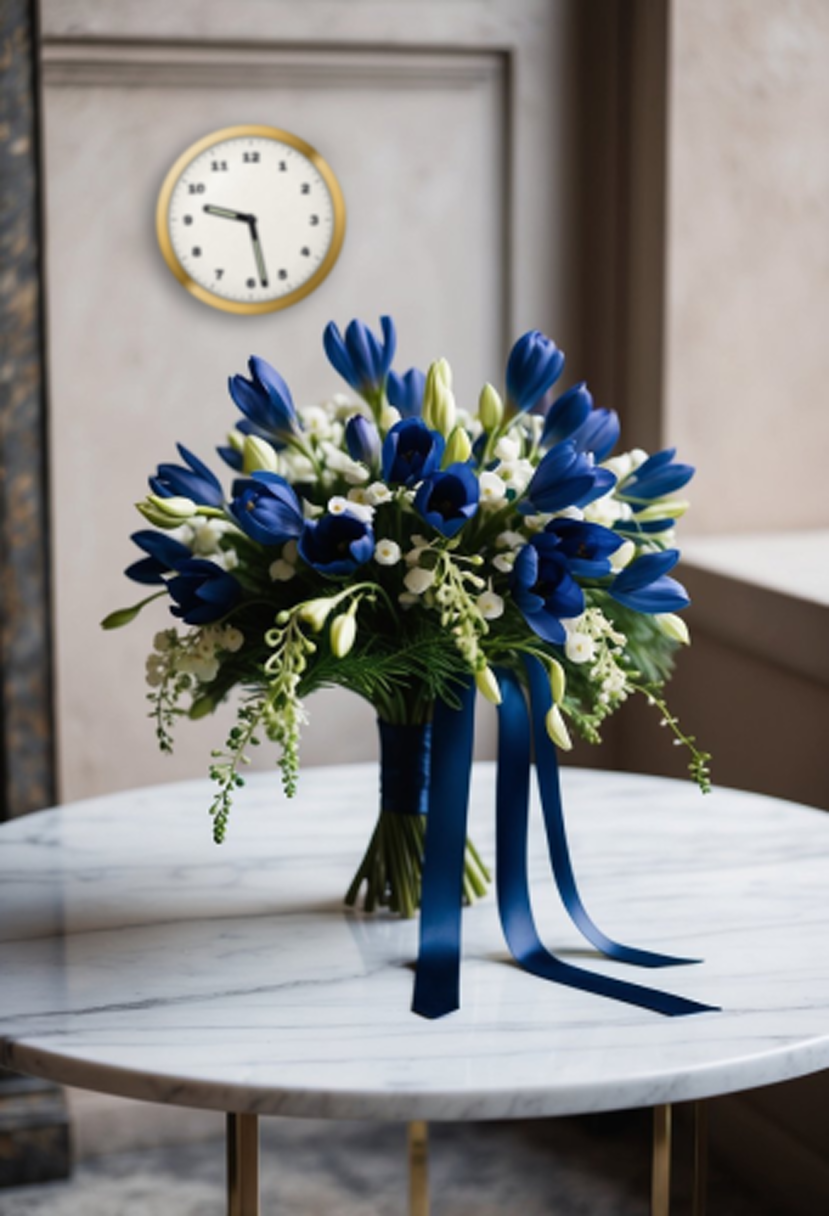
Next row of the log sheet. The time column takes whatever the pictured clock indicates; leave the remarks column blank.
9:28
